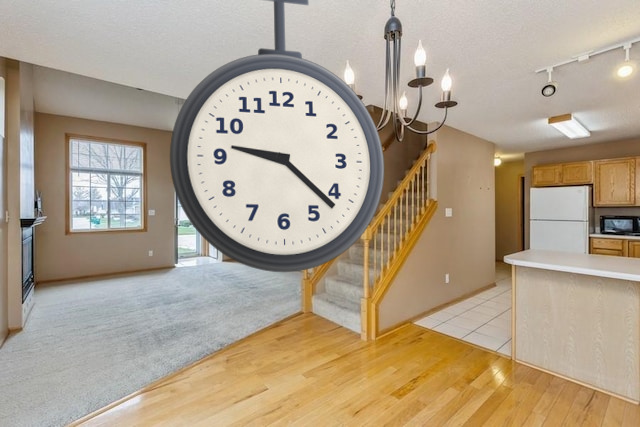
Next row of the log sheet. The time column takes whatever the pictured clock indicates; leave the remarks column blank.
9:22
